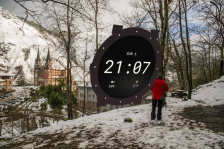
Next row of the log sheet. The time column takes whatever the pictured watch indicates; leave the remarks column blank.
21:07
